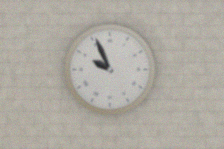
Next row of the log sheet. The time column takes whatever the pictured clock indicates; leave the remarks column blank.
9:56
